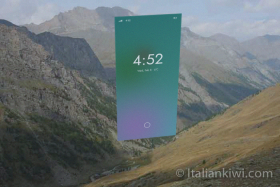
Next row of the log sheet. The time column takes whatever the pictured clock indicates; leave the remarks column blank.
4:52
